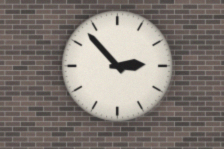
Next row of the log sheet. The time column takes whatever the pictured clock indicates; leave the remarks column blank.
2:53
